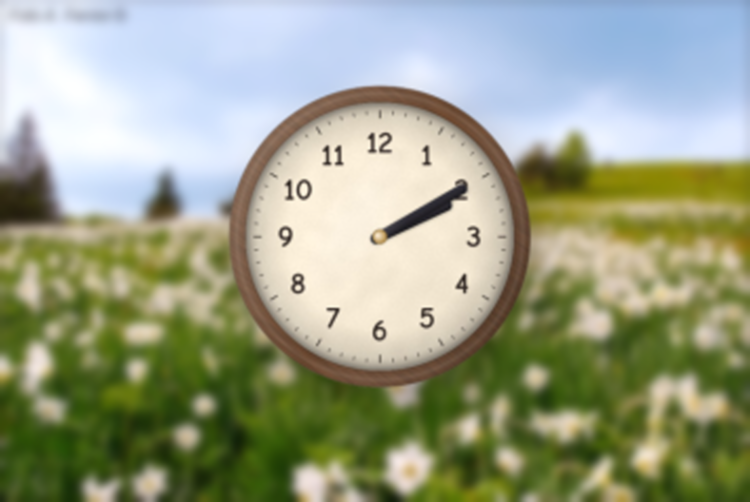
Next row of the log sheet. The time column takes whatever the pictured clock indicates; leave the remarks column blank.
2:10
